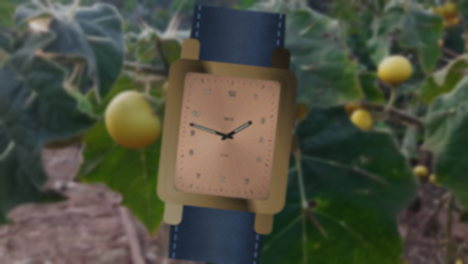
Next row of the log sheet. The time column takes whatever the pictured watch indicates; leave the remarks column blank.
1:47
